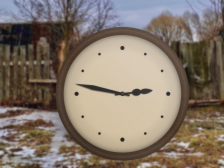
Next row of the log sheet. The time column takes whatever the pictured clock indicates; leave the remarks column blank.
2:47
